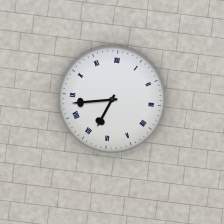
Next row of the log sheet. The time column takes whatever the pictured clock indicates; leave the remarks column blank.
6:43
